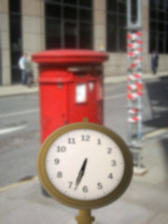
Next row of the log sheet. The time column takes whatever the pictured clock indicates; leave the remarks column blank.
6:33
